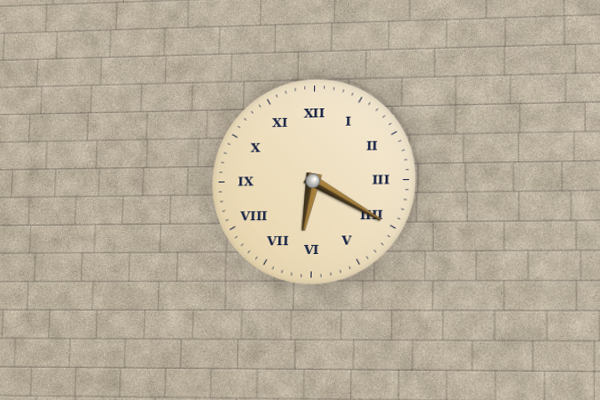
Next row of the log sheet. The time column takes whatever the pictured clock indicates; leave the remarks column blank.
6:20
